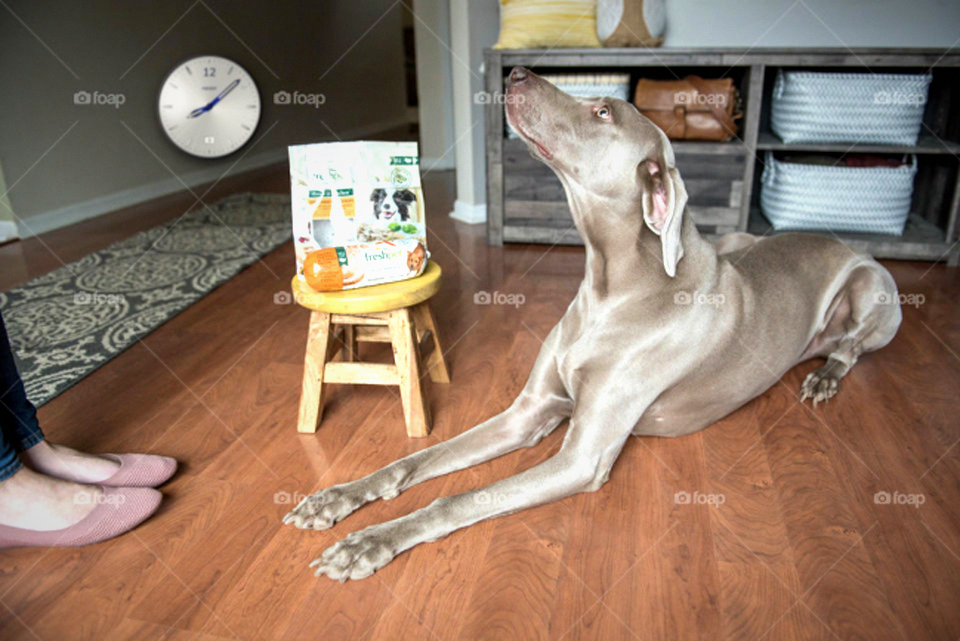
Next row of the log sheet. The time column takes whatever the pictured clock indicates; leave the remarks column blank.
8:08
